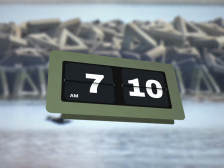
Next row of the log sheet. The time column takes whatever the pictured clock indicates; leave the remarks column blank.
7:10
